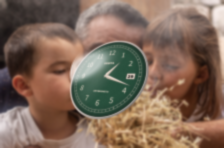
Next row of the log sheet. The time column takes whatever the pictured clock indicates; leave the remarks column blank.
1:18
